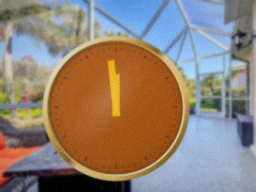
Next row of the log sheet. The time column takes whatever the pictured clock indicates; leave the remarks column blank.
11:59
